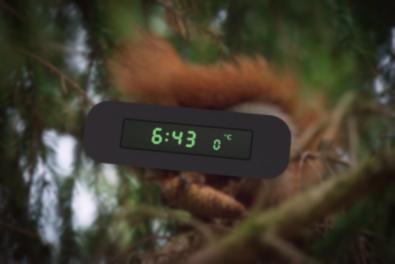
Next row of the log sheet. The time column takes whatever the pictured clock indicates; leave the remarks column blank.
6:43
